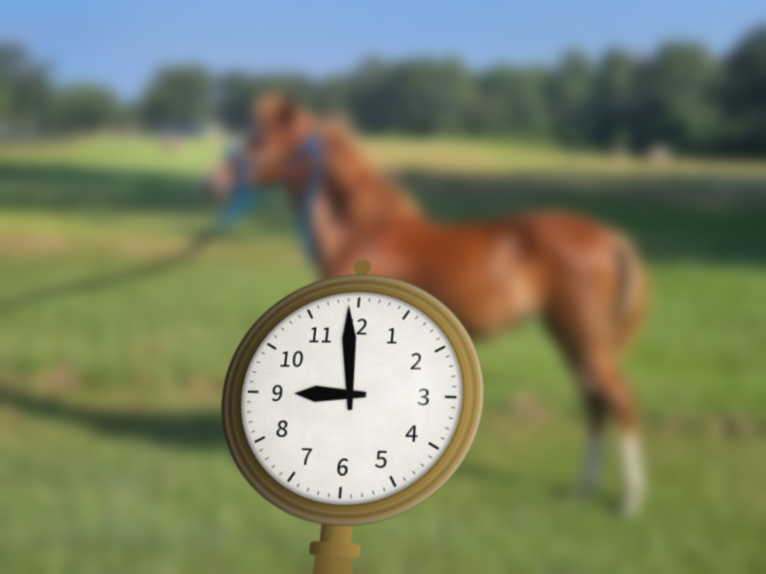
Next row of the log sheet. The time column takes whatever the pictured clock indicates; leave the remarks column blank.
8:59
